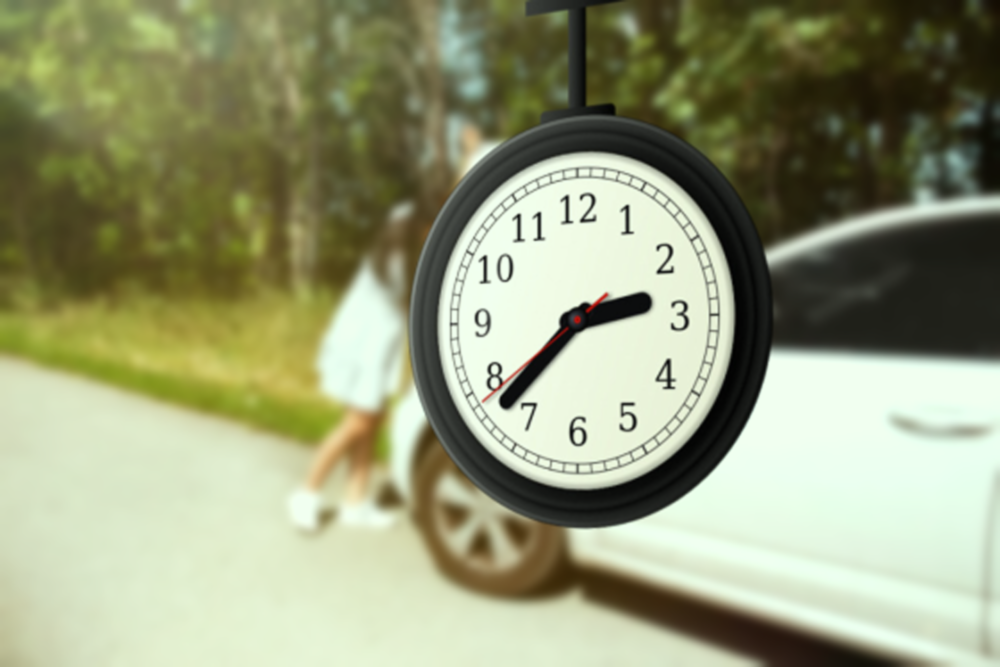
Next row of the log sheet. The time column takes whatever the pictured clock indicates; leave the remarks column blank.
2:37:39
